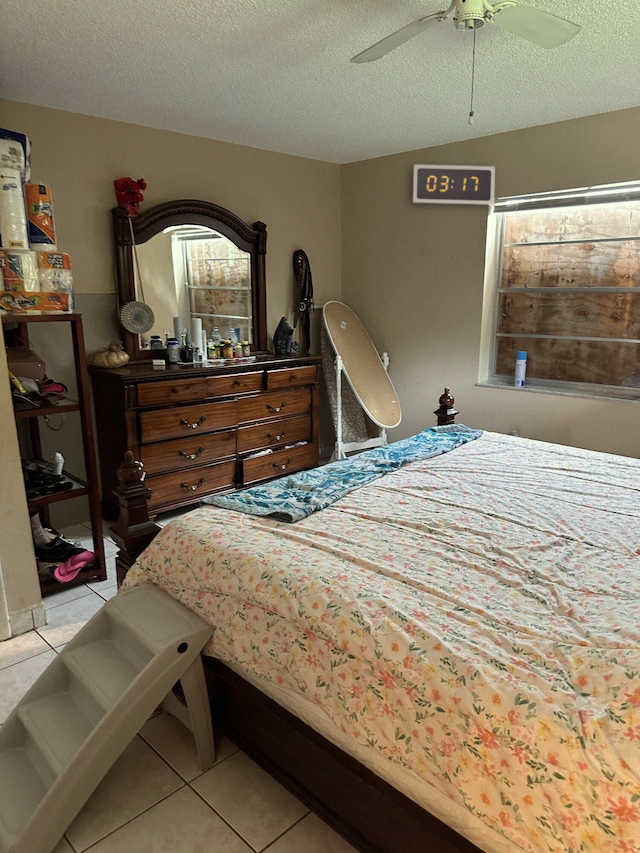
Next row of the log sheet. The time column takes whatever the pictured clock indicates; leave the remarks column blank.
3:17
